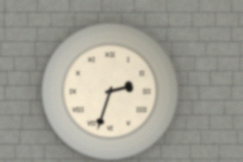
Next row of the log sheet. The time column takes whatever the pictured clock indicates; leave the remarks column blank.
2:33
